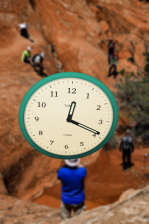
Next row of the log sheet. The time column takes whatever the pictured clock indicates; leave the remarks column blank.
12:19
